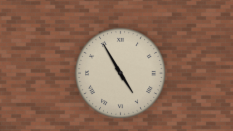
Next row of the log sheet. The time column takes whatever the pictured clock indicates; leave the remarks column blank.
4:55
